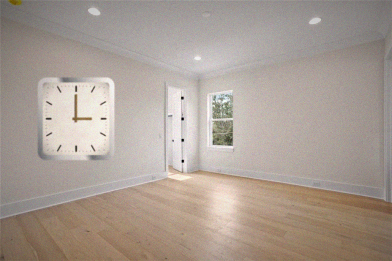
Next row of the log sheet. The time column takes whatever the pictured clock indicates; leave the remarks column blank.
3:00
